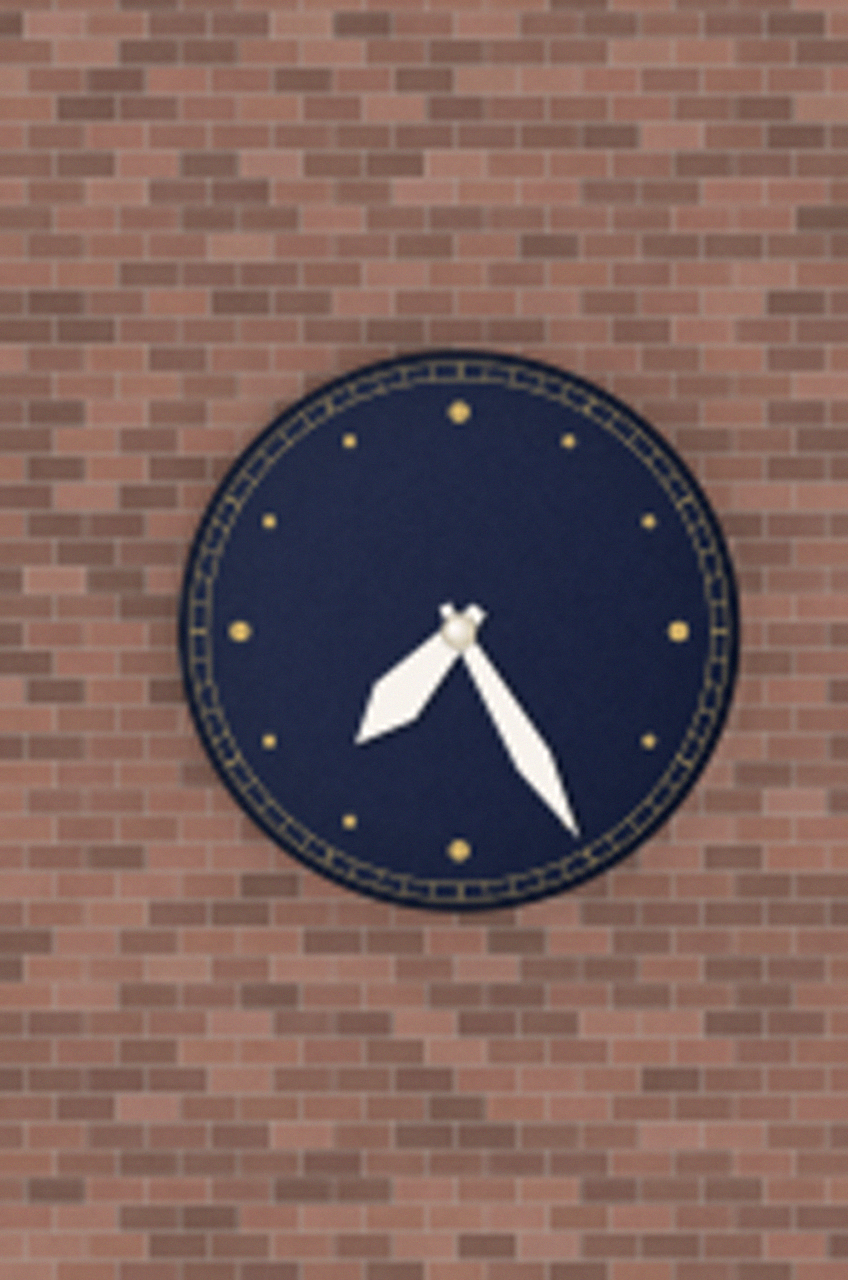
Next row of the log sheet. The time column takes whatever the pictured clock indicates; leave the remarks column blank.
7:25
